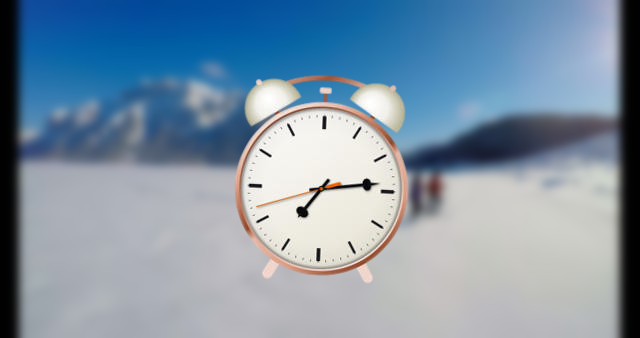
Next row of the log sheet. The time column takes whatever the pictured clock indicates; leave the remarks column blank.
7:13:42
